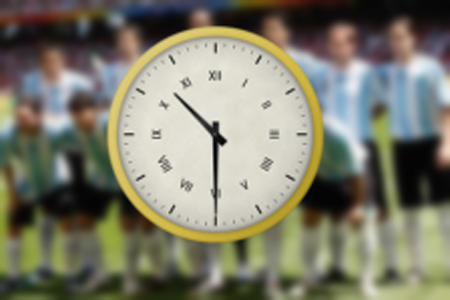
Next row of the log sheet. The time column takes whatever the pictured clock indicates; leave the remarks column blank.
10:30
